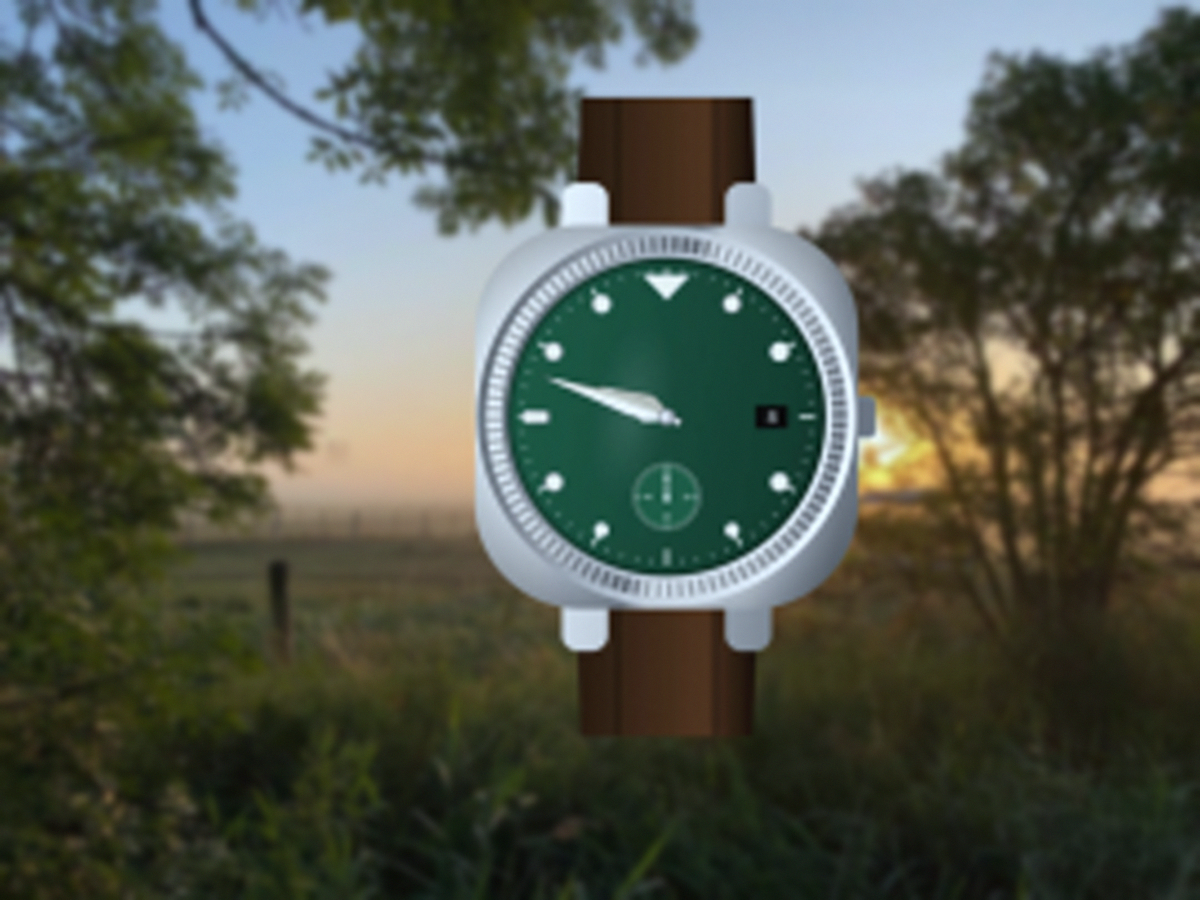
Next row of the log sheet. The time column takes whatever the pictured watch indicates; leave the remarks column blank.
9:48
